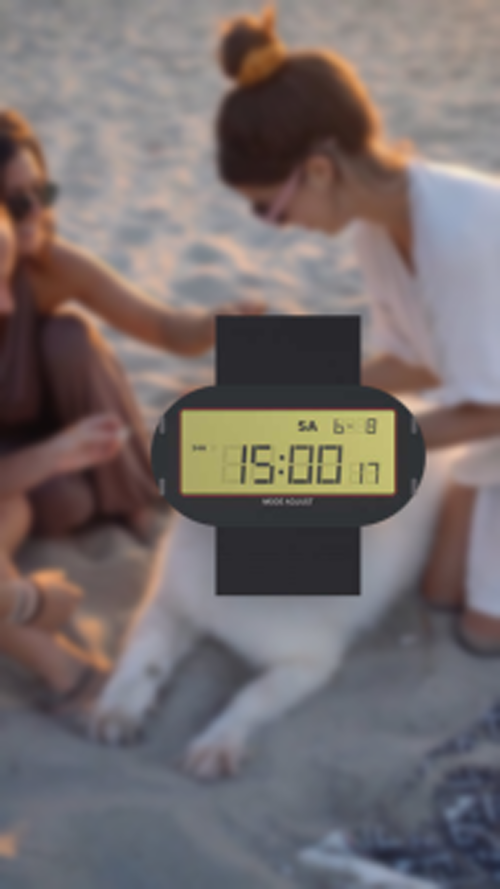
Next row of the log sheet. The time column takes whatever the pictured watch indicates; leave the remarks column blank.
15:00:17
